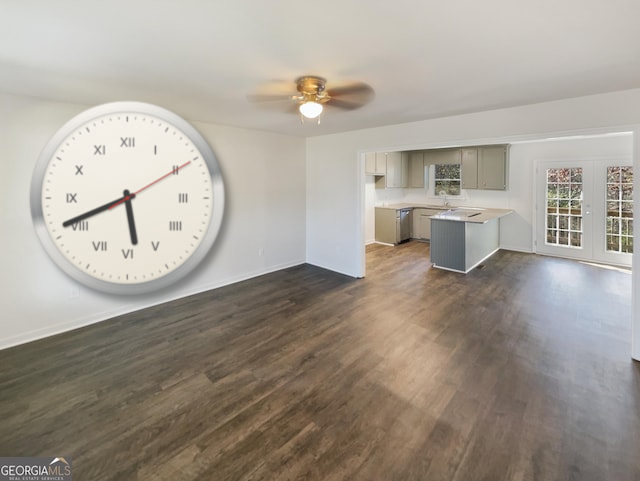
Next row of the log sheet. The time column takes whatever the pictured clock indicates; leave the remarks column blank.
5:41:10
